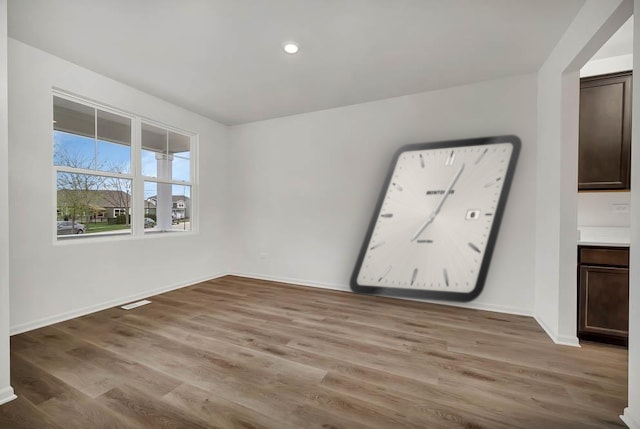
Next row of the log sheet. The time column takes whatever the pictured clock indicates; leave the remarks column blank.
7:03
